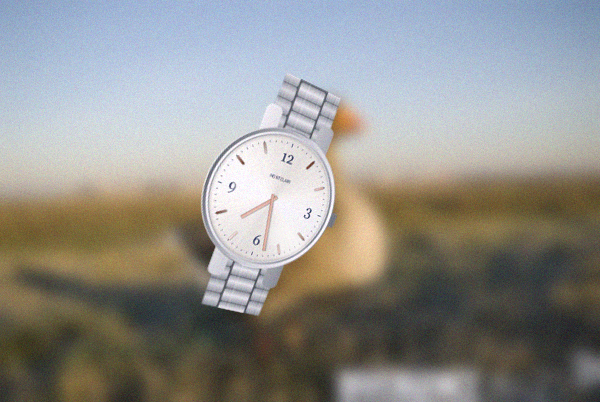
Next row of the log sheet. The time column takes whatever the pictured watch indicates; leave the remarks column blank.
7:28
